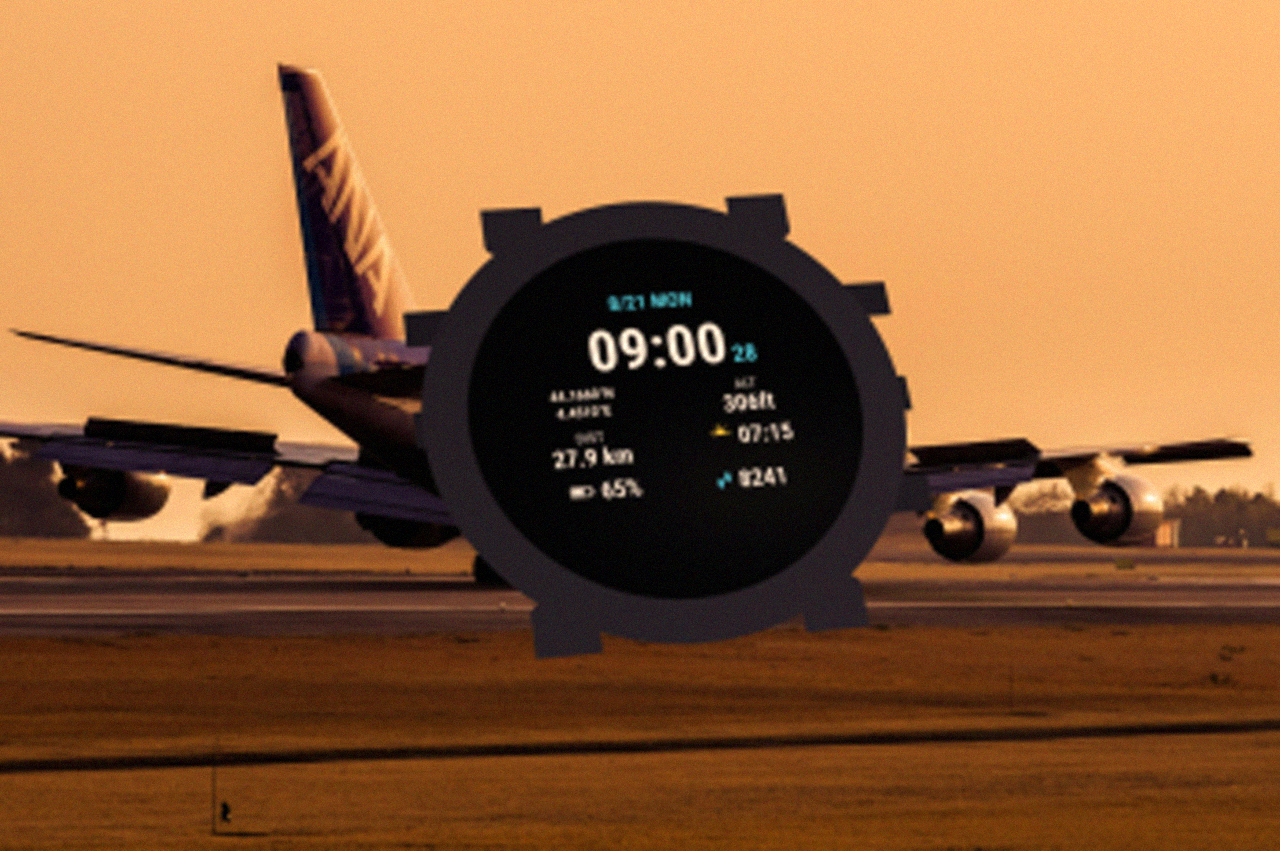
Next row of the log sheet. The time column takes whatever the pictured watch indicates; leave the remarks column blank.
9:00
